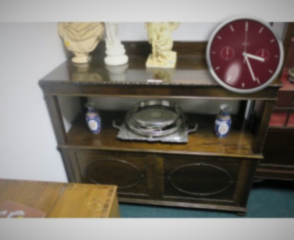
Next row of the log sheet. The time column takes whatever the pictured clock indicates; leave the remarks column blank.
3:26
